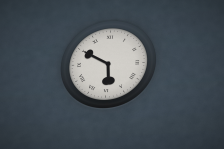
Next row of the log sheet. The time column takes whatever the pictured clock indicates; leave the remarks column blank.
5:50
